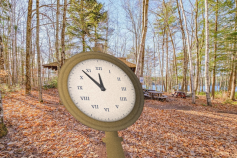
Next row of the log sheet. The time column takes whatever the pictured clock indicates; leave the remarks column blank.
11:53
